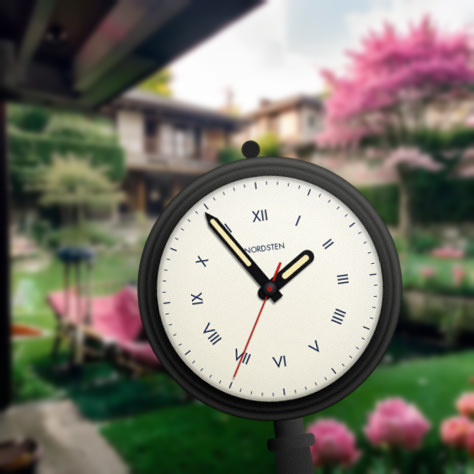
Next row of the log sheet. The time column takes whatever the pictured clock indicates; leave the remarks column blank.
1:54:35
